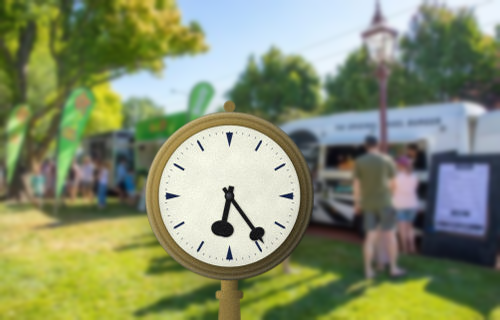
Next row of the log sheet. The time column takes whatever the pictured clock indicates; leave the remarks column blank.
6:24
